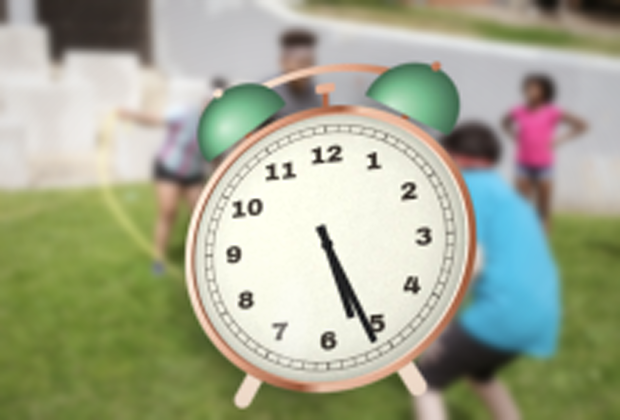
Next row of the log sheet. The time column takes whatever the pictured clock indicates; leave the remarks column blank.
5:26
